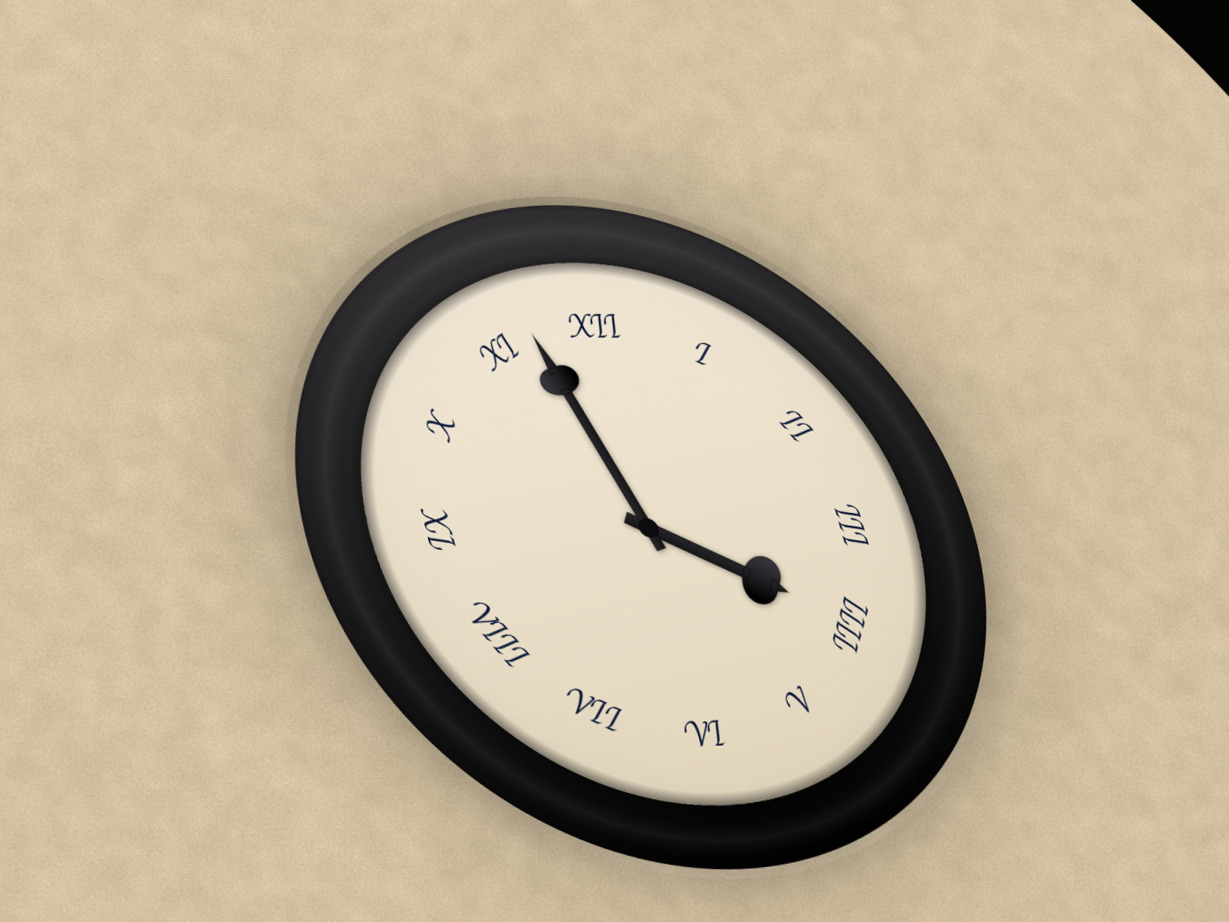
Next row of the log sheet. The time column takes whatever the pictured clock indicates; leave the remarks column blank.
3:57
